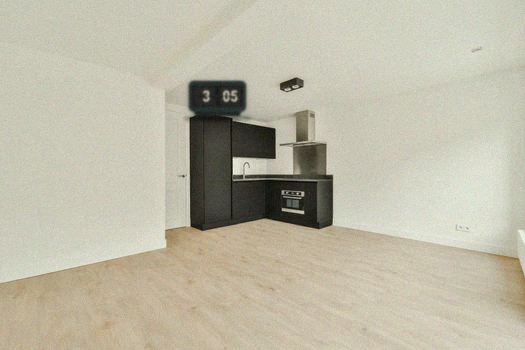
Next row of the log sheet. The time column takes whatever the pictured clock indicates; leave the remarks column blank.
3:05
